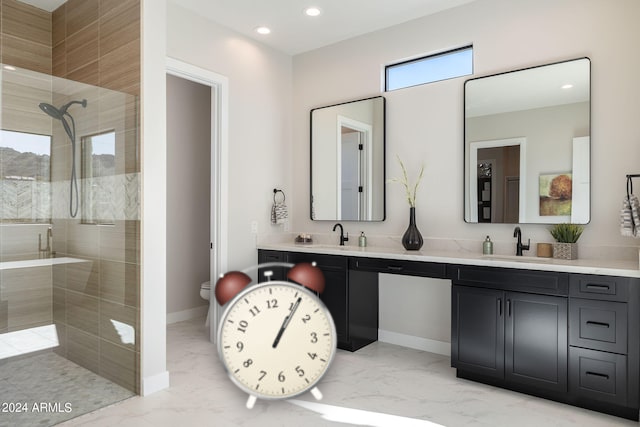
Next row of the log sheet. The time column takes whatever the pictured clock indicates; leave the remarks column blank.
1:06
